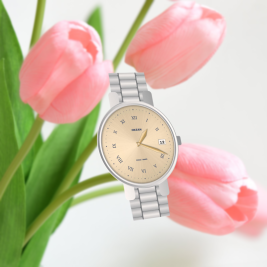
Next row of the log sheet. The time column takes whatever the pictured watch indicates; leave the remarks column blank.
1:19
